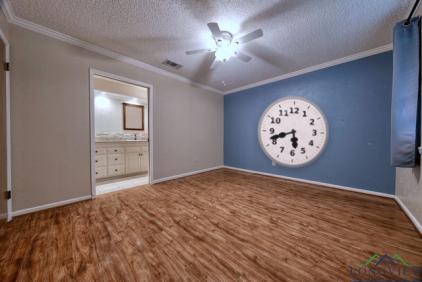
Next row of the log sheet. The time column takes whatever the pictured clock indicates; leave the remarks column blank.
5:42
